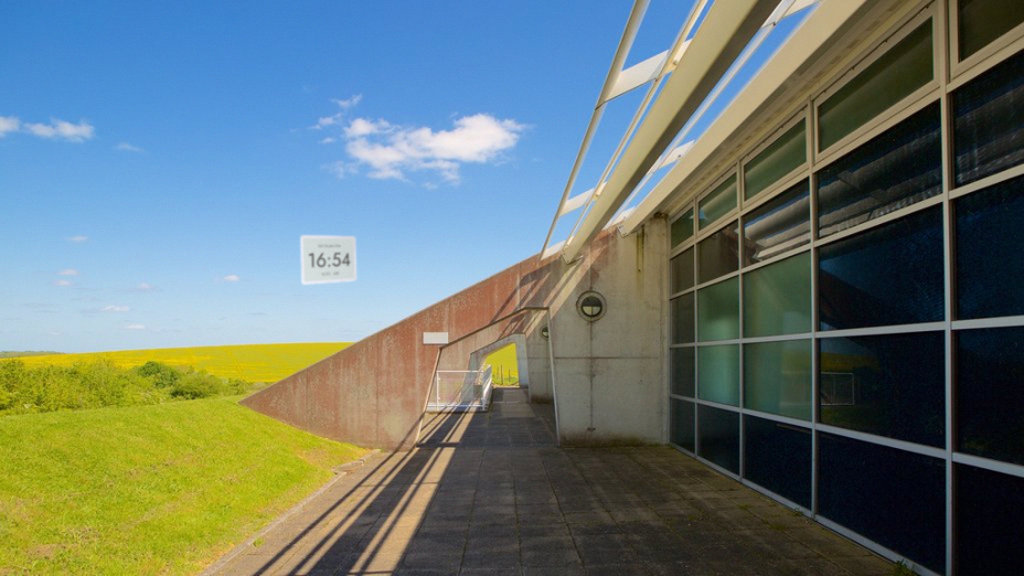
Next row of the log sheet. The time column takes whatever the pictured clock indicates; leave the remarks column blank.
16:54
